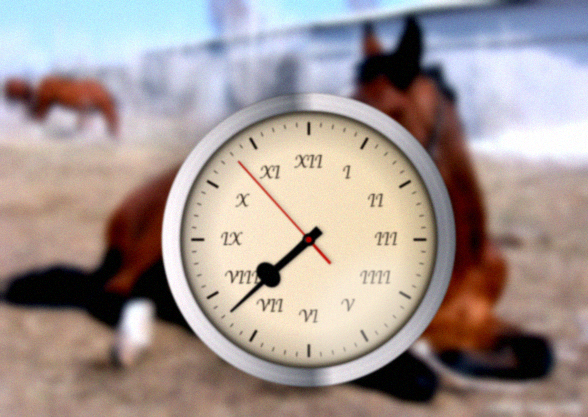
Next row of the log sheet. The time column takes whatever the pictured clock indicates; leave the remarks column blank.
7:37:53
